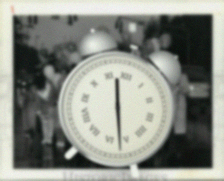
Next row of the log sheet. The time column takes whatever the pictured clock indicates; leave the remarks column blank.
11:27
